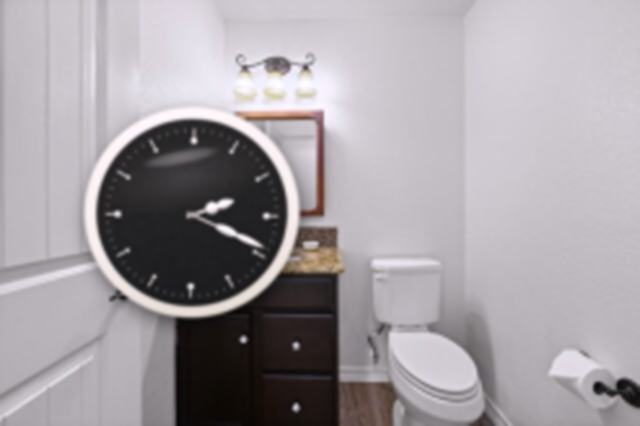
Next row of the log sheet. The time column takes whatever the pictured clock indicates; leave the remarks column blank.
2:19
